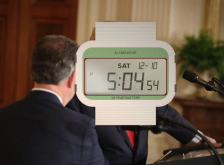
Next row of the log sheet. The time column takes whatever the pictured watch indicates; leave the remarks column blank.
5:04:54
